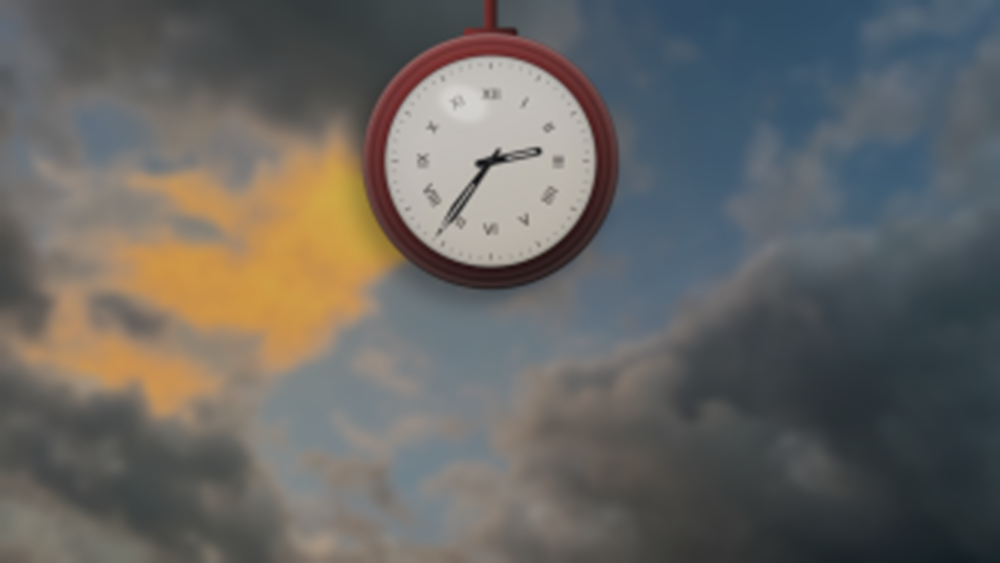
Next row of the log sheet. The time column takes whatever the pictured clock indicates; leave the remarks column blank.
2:36
